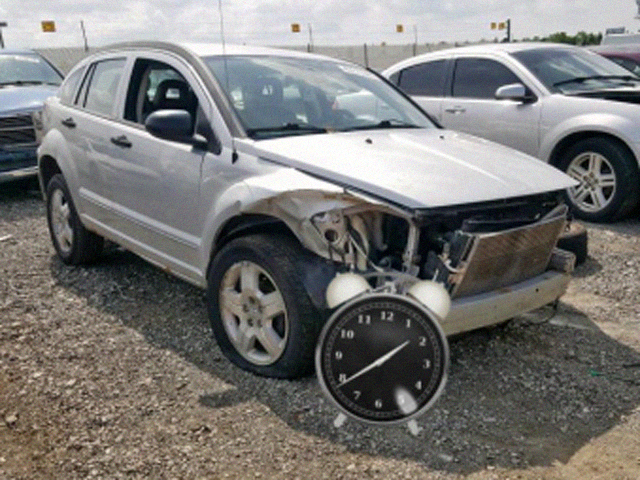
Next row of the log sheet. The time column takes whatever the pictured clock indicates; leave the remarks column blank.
1:39
